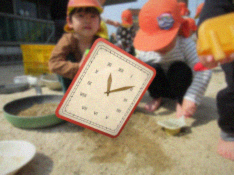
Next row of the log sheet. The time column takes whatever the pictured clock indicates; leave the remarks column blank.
11:09
